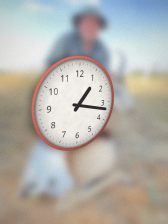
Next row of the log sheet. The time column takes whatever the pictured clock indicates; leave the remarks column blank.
1:17
